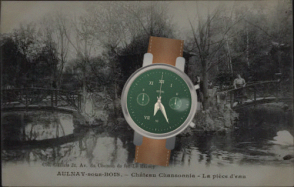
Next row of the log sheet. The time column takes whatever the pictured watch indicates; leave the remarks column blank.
6:25
